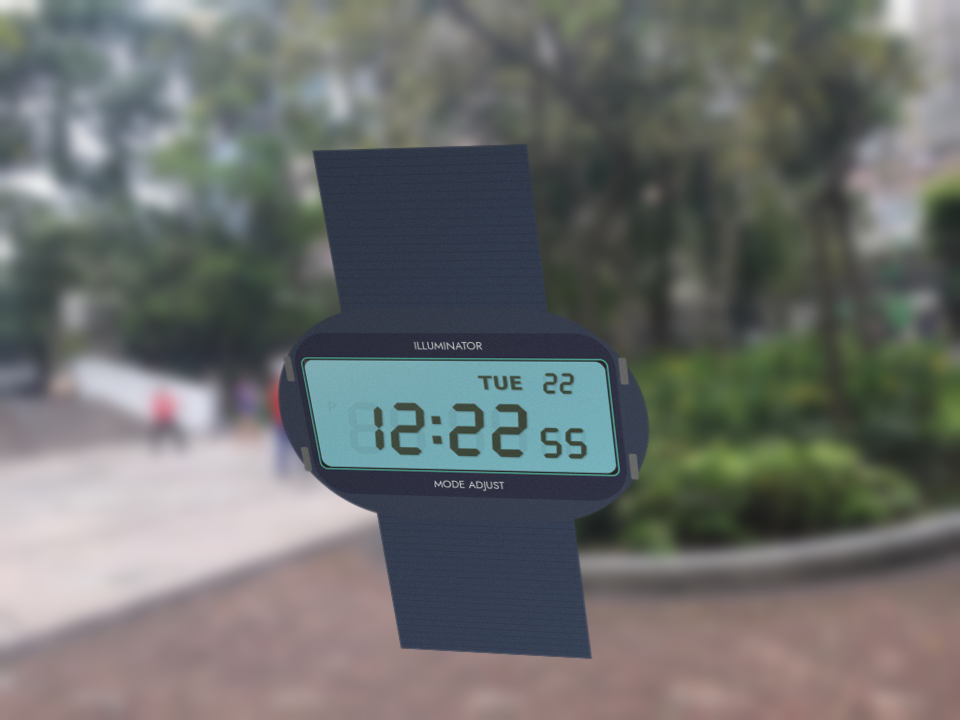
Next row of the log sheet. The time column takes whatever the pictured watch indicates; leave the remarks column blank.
12:22:55
